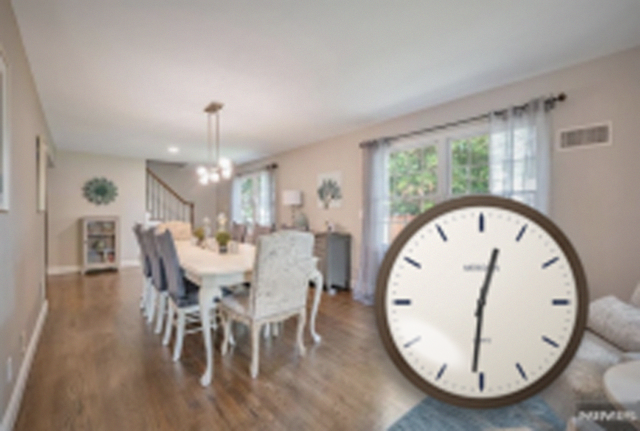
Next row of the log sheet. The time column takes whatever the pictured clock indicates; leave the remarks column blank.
12:31
